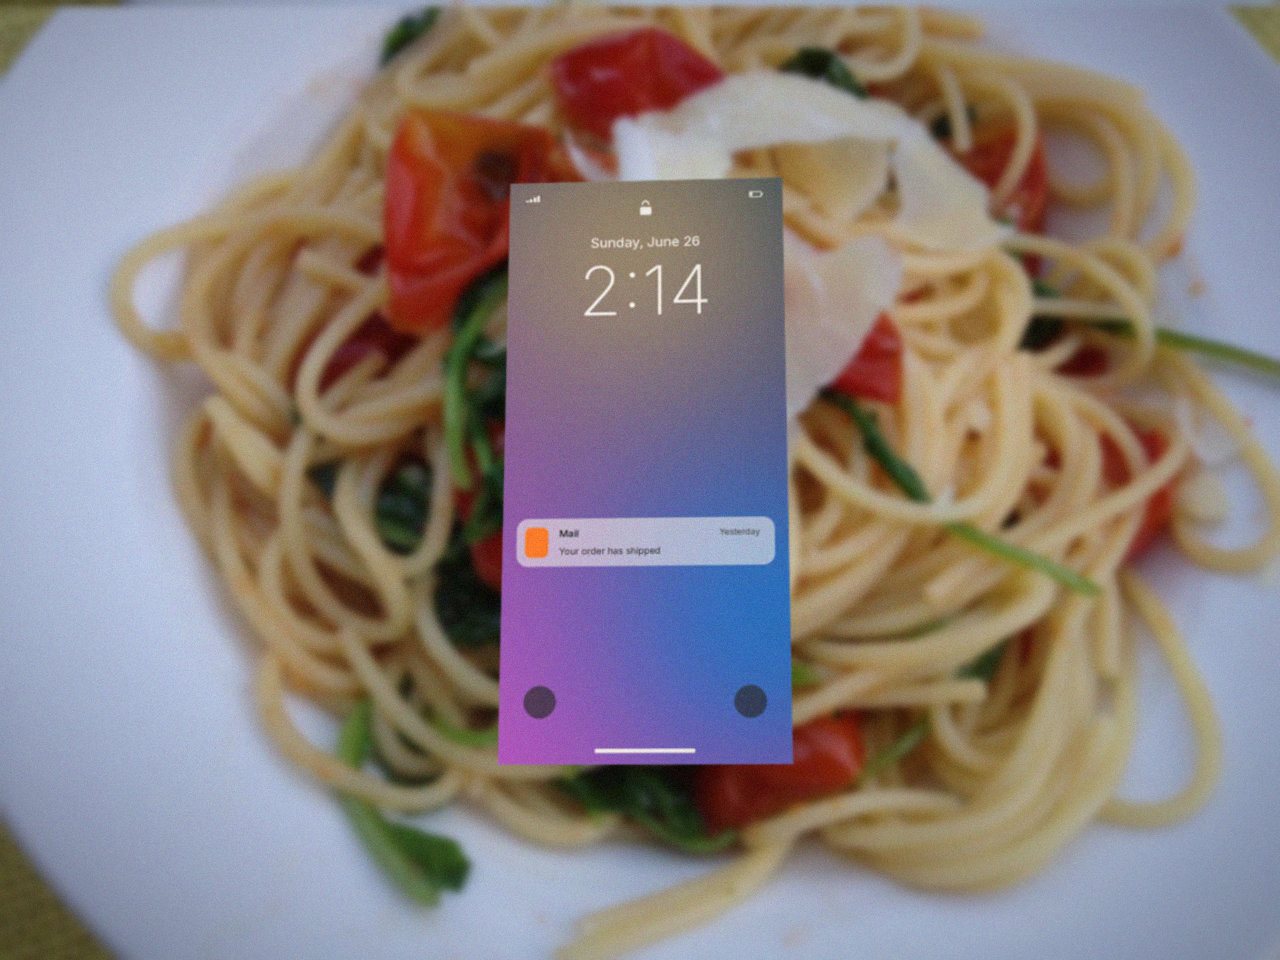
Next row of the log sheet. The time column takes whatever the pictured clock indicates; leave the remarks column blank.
2:14
